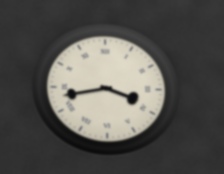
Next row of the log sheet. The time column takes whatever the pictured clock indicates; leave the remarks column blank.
3:43
